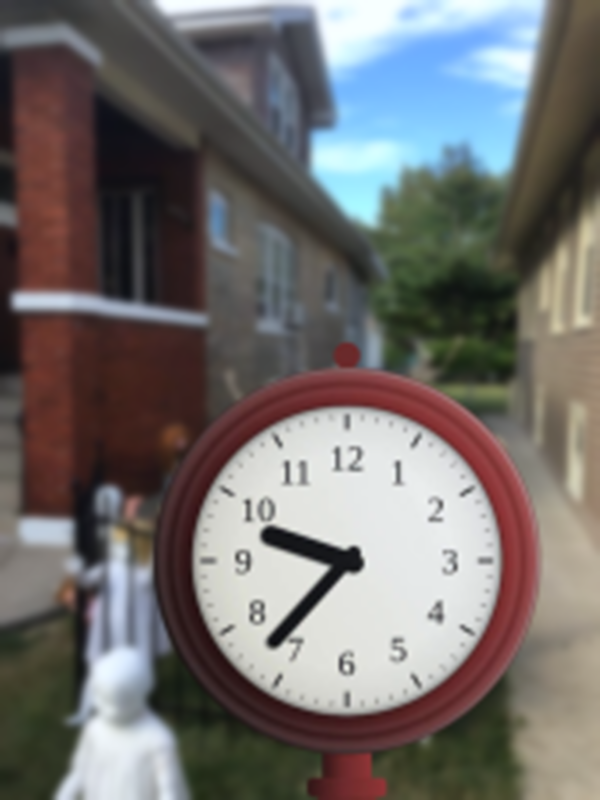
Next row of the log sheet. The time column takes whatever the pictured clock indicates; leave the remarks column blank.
9:37
